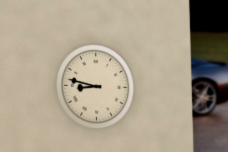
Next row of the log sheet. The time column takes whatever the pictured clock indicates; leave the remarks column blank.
8:47
